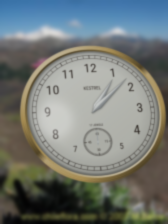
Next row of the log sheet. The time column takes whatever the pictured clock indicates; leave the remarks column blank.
1:08
